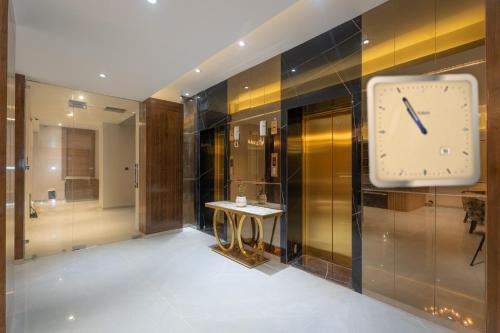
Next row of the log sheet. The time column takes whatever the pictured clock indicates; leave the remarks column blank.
10:55
